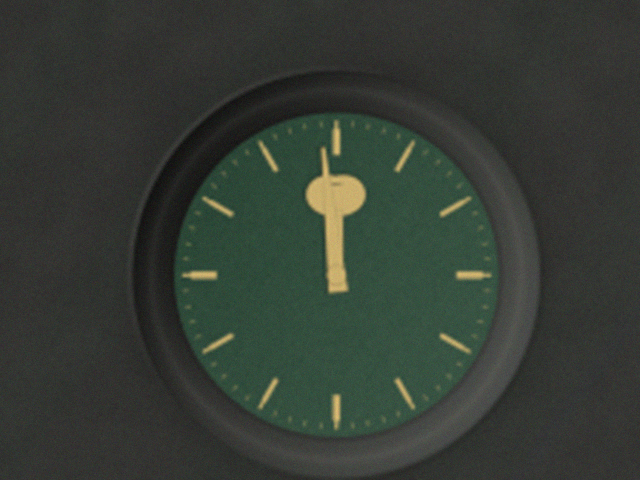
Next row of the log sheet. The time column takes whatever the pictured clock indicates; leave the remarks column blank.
11:59
